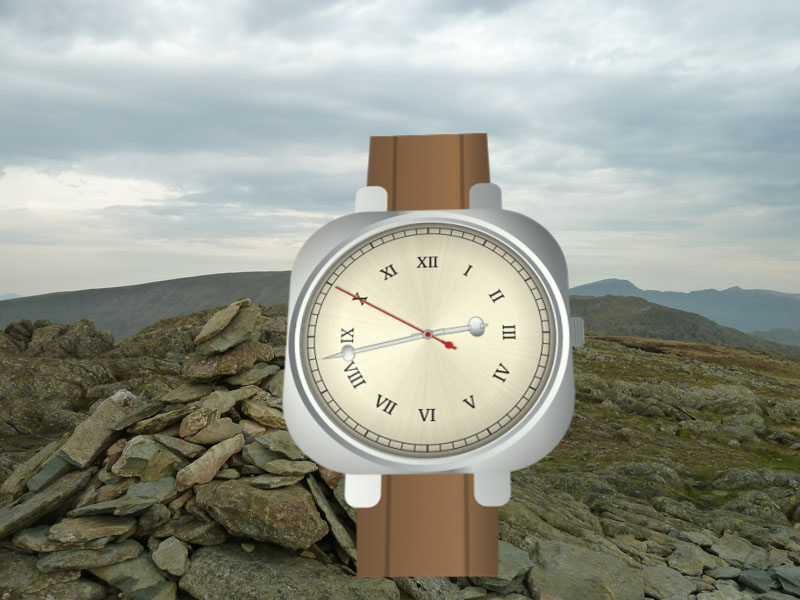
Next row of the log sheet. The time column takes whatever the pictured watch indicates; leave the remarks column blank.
2:42:50
